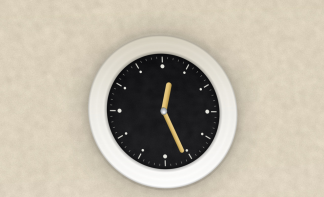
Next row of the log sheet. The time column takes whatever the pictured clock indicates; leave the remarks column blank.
12:26
